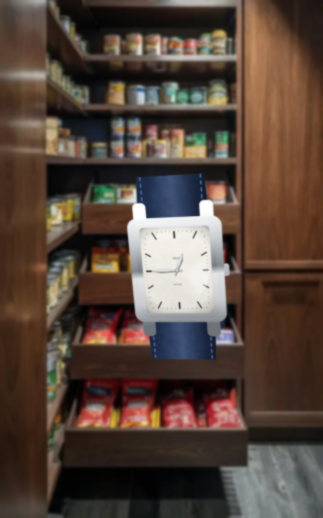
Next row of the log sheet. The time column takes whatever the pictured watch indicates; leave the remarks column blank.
12:45
